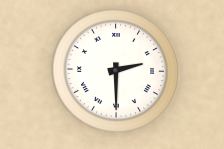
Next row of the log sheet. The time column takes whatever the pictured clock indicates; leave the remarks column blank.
2:30
